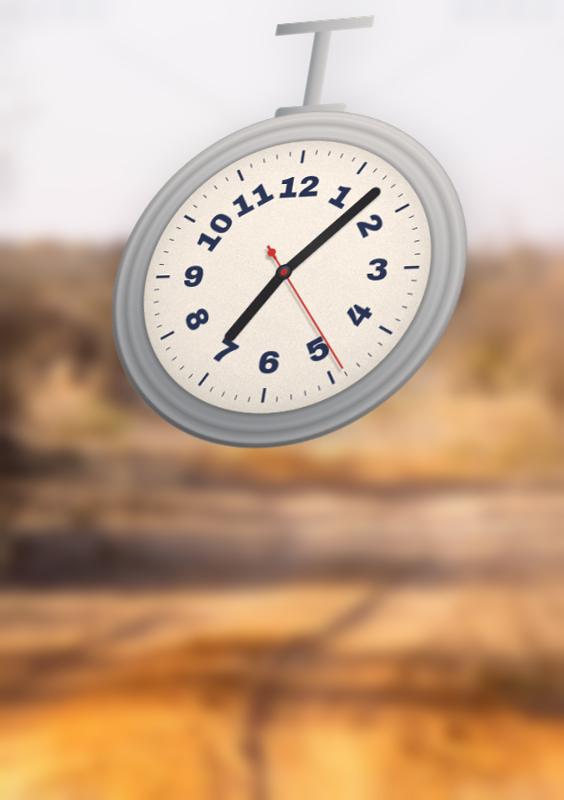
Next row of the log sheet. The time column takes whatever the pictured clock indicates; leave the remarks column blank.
7:07:24
